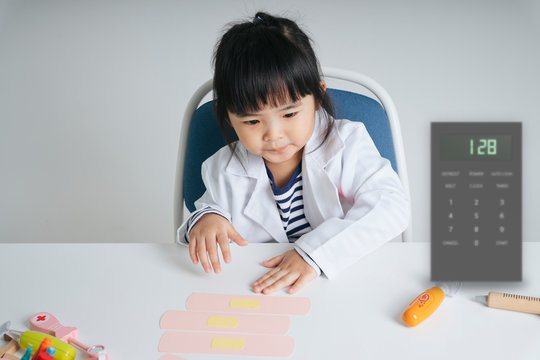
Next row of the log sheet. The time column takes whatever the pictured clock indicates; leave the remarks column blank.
1:28
